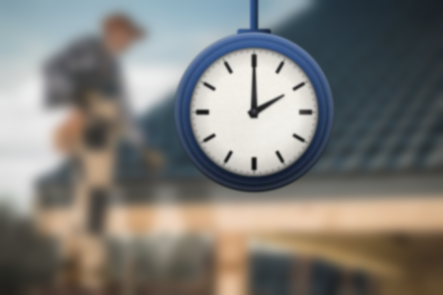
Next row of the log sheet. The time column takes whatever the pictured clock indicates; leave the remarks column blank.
2:00
